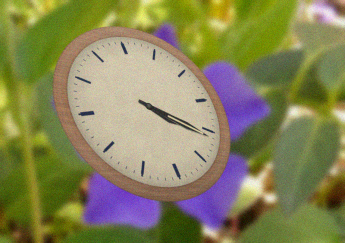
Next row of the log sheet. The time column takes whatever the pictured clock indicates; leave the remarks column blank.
4:21
